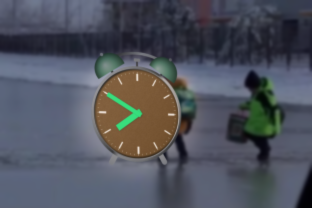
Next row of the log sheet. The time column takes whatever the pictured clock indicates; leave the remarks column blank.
7:50
